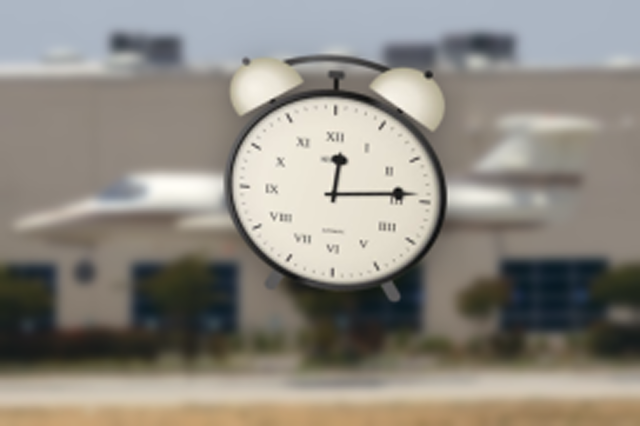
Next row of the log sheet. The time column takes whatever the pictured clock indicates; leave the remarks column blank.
12:14
